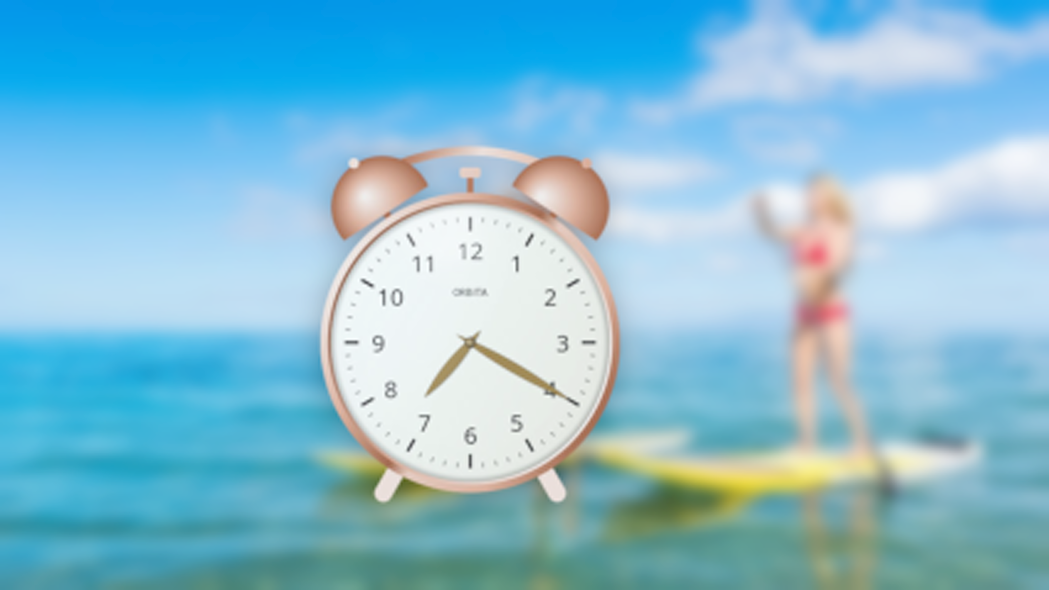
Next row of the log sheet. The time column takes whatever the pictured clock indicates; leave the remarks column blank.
7:20
